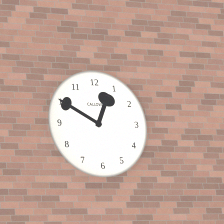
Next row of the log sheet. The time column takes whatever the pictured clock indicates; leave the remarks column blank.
12:50
